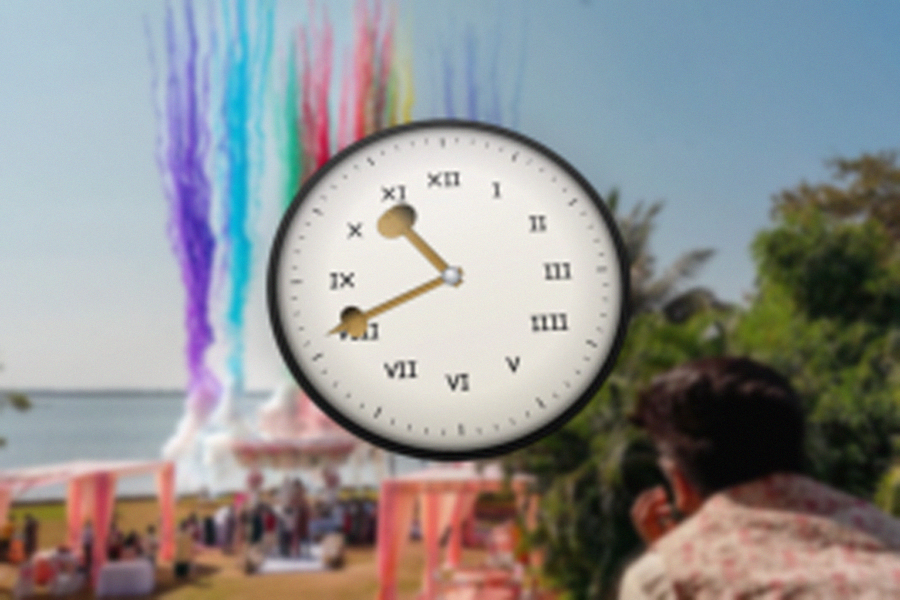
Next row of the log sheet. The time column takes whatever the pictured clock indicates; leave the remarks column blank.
10:41
